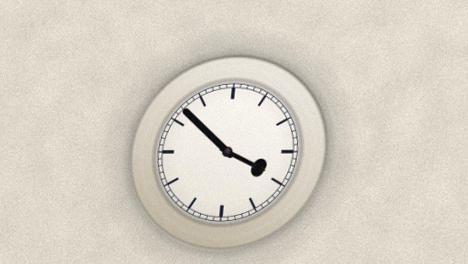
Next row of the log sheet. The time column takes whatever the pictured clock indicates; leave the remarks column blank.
3:52
